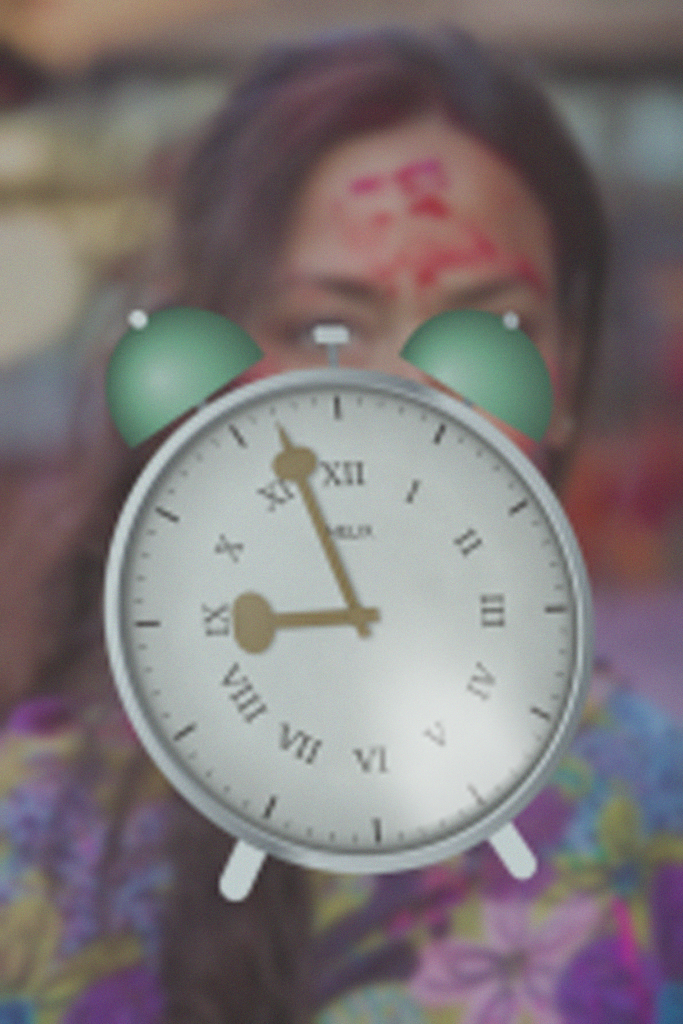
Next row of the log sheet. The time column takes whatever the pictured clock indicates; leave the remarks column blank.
8:57
